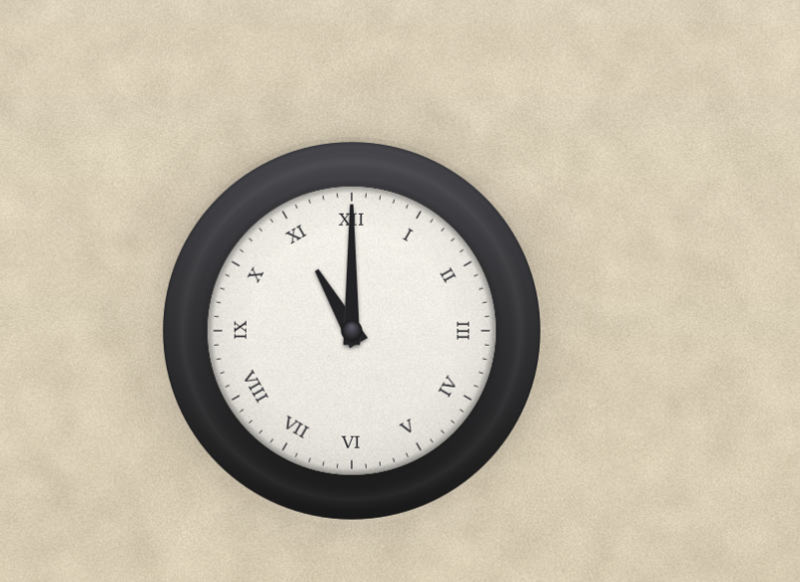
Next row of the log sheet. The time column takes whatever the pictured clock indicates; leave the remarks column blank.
11:00
